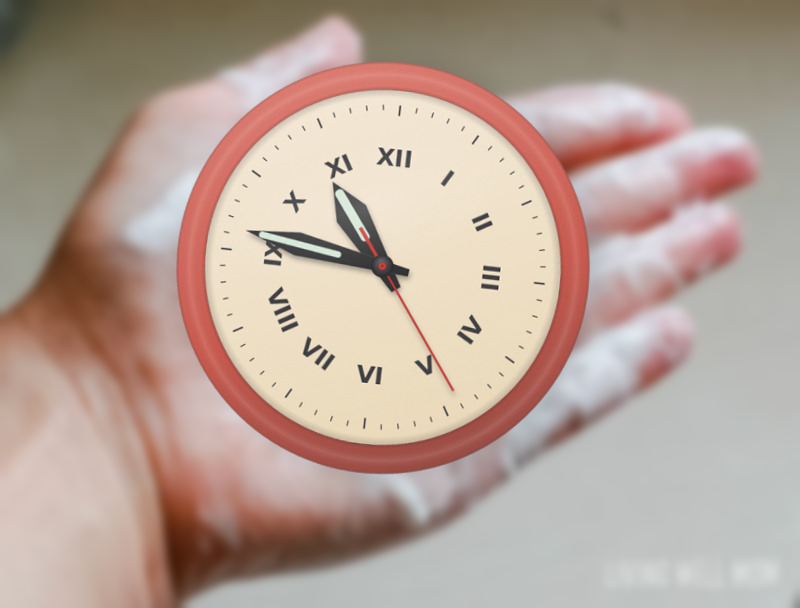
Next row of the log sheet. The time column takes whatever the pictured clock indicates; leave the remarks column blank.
10:46:24
